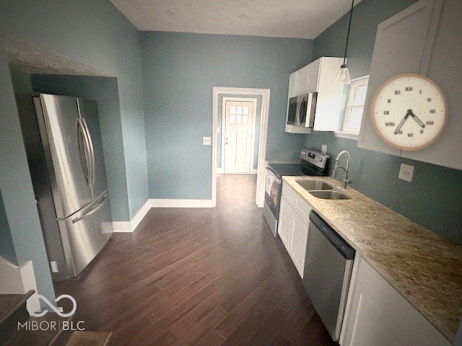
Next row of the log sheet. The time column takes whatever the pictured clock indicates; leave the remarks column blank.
4:36
